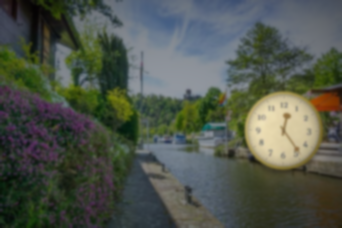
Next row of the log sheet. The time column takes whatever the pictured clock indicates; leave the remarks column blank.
12:24
